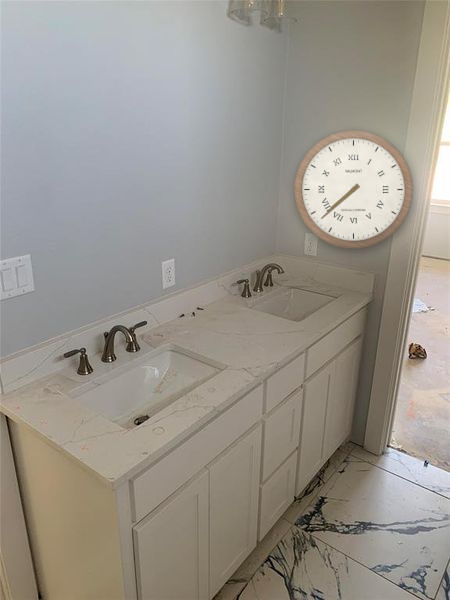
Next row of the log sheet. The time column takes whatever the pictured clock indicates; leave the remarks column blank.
7:38
